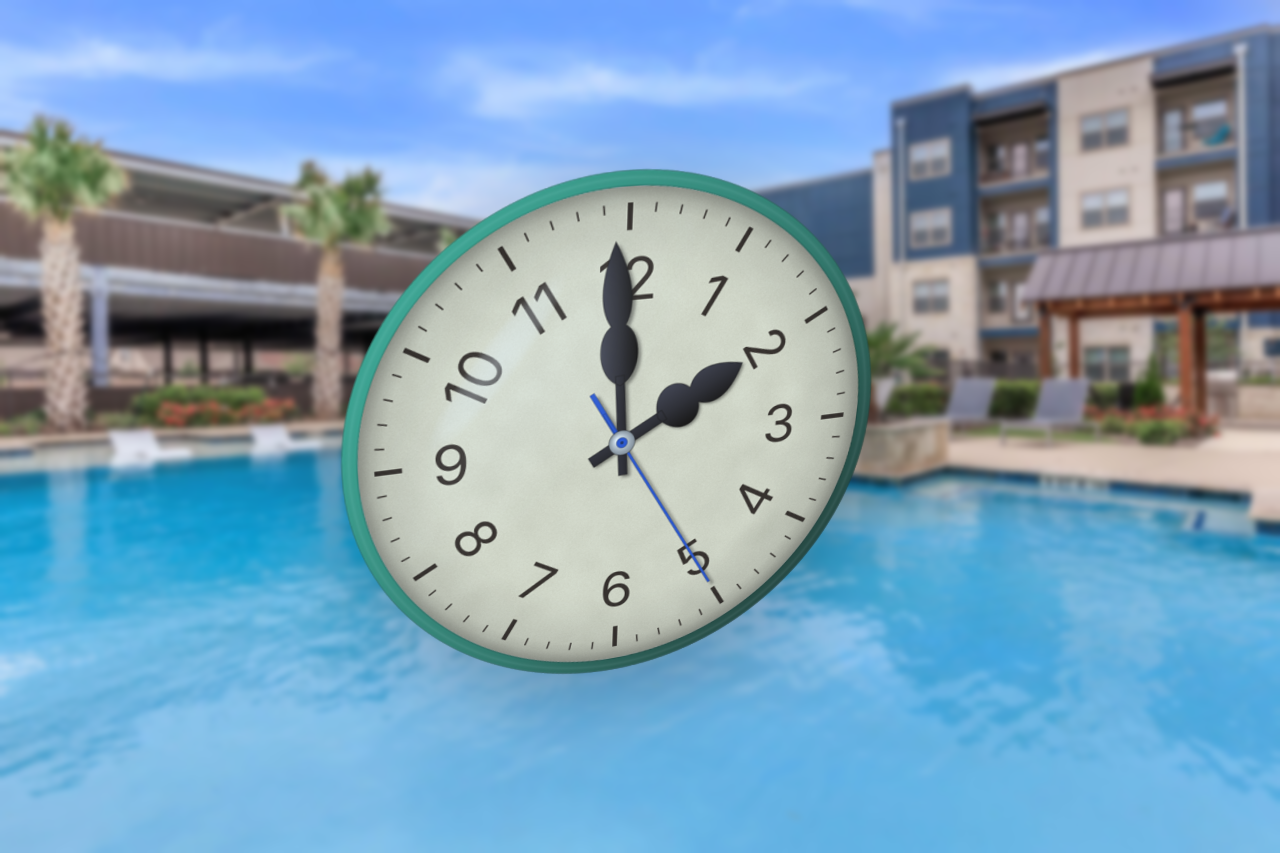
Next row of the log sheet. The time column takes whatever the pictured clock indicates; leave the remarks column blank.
1:59:25
